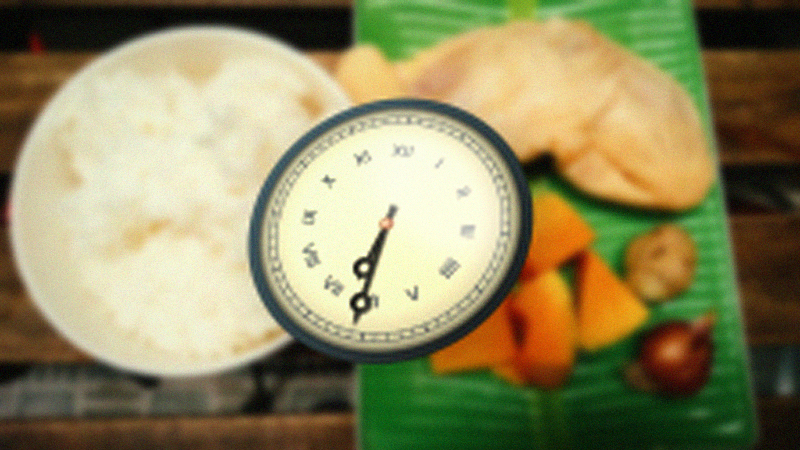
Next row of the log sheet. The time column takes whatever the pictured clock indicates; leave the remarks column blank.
6:31
